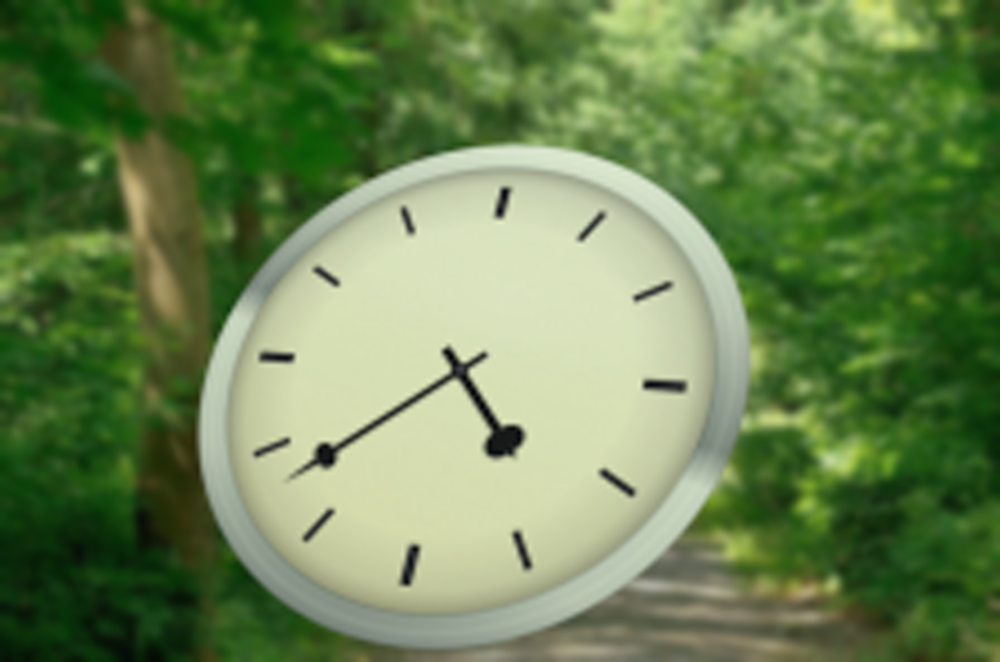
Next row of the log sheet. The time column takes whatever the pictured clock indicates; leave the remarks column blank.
4:38
